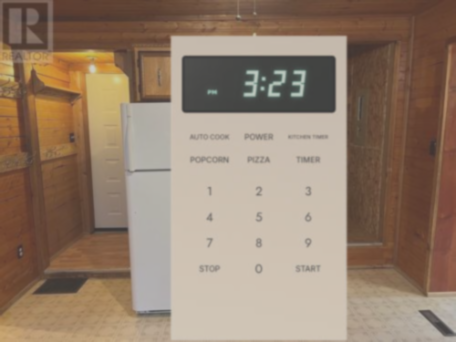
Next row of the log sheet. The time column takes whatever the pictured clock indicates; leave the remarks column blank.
3:23
